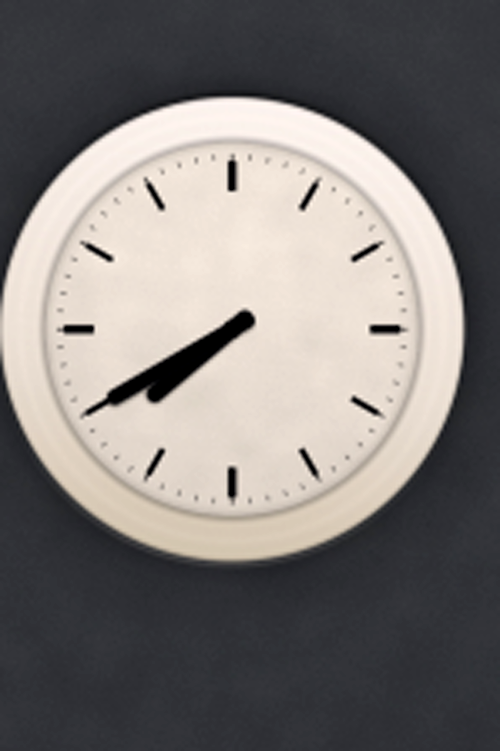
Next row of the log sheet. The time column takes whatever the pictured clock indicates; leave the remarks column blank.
7:40
